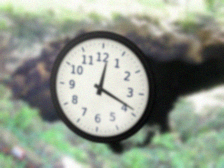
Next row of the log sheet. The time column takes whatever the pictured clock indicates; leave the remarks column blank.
12:19
